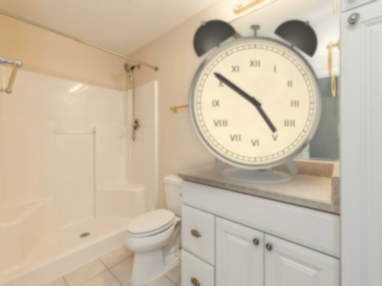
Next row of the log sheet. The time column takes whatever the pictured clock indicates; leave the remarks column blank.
4:51
